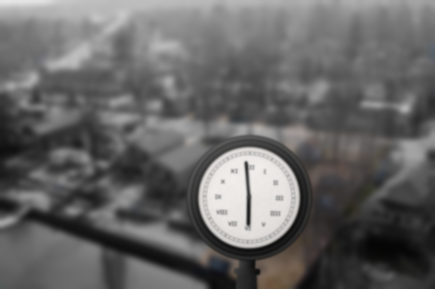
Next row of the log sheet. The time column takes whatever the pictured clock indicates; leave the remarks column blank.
5:59
